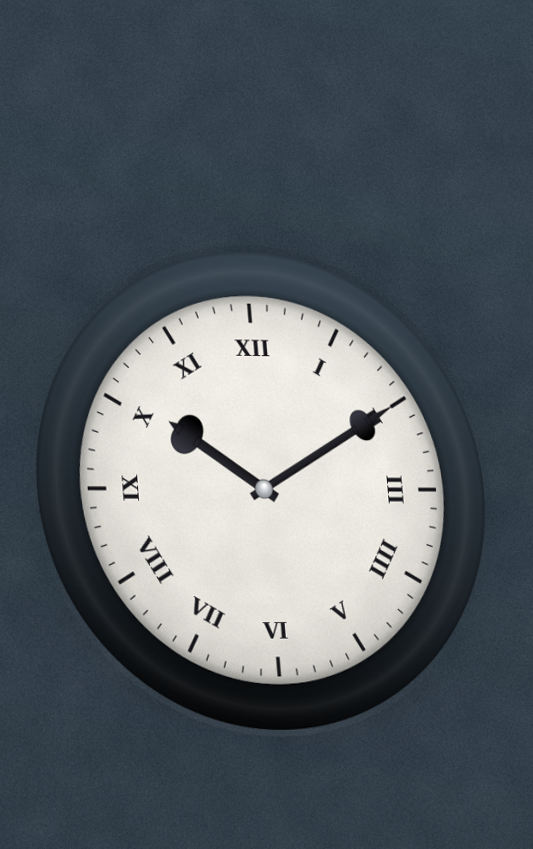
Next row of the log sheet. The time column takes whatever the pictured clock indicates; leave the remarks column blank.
10:10
